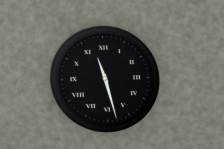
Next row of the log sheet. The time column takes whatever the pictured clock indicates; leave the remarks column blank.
11:28
